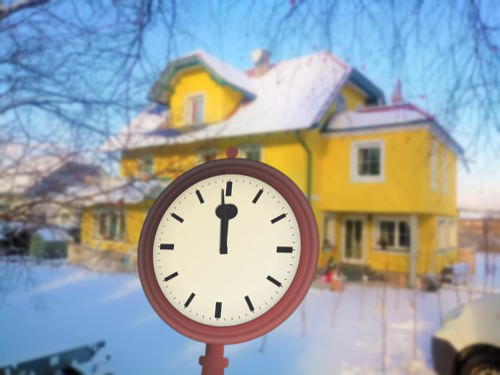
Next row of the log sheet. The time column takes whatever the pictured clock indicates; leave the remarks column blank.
11:59
